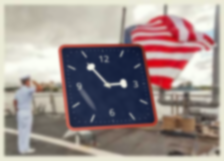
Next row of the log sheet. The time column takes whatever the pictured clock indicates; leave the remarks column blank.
2:54
